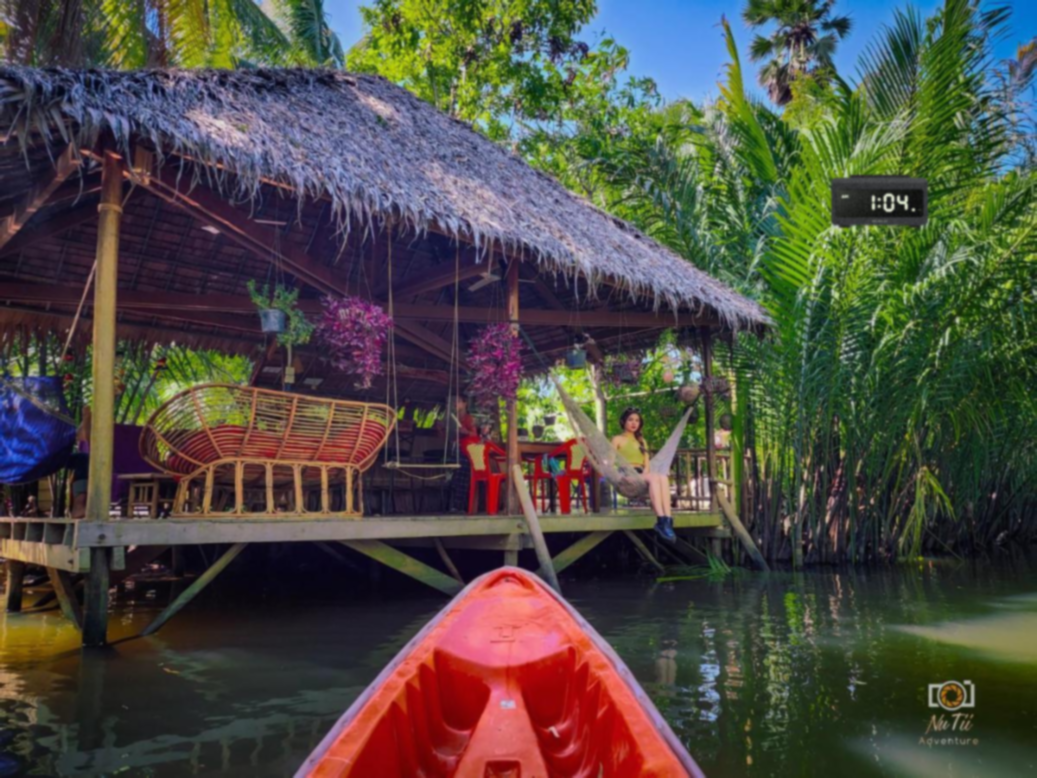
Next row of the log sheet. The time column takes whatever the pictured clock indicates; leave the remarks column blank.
1:04
